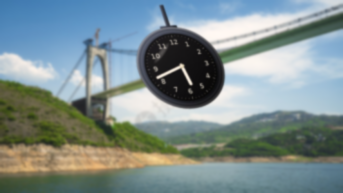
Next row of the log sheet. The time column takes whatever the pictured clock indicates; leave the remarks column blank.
5:42
